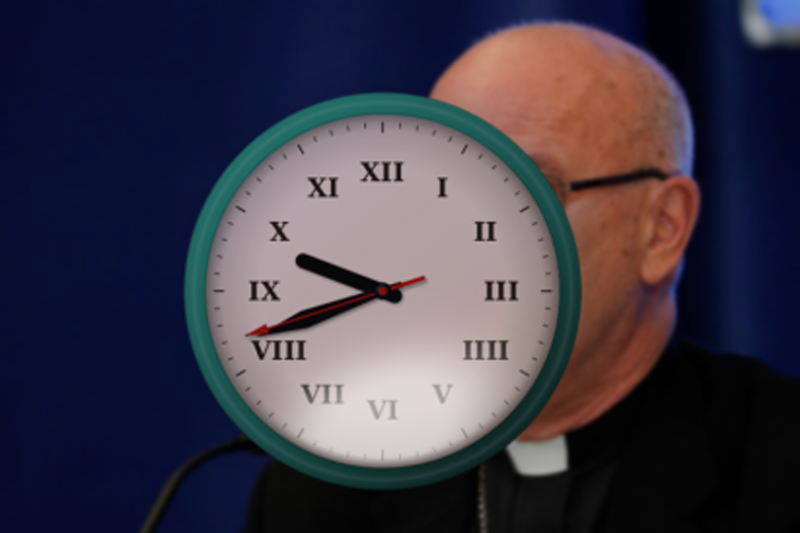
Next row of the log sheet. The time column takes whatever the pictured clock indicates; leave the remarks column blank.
9:41:42
